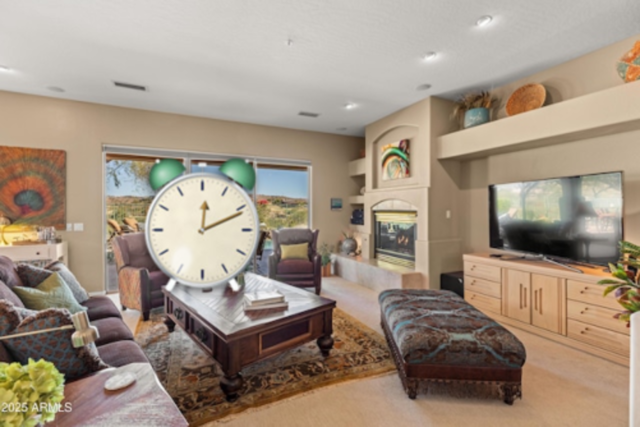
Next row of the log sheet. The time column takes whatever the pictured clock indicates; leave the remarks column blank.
12:11
